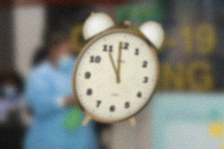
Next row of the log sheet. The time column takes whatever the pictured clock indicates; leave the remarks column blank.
10:59
